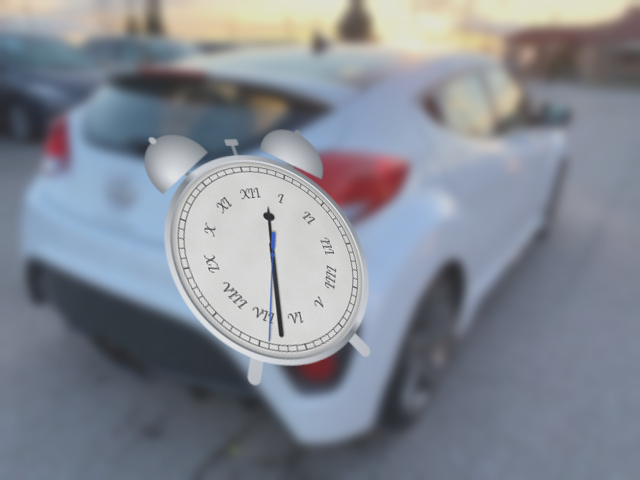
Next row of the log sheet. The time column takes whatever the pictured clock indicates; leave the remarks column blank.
12:32:34
